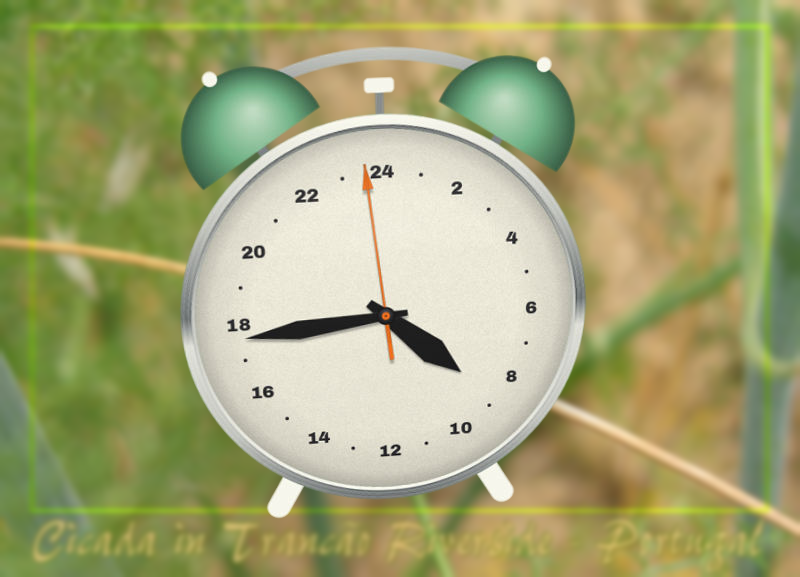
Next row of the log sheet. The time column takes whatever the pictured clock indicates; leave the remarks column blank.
8:43:59
